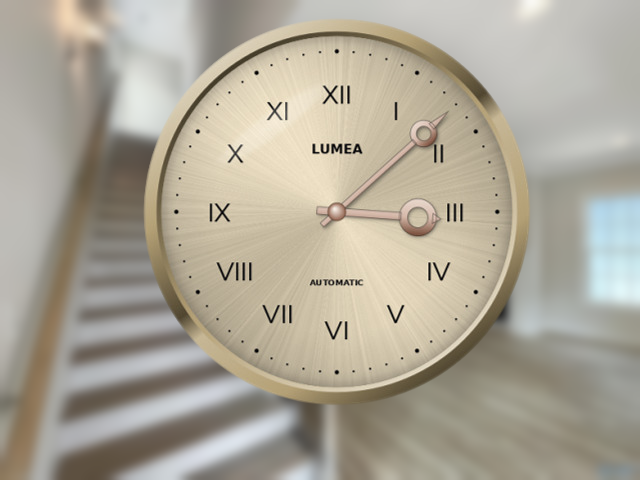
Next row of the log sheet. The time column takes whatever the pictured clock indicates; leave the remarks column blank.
3:08
